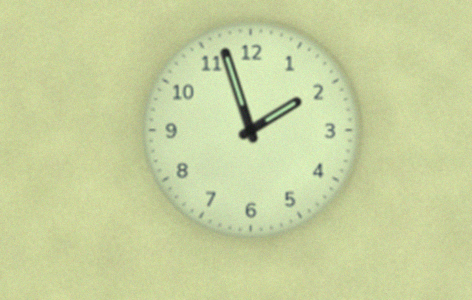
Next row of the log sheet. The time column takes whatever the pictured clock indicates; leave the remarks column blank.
1:57
